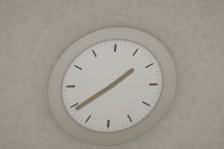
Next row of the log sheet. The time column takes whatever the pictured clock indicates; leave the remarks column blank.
1:39
